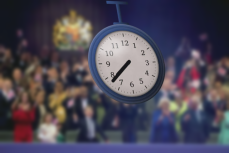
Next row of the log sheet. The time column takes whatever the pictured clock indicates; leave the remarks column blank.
7:38
